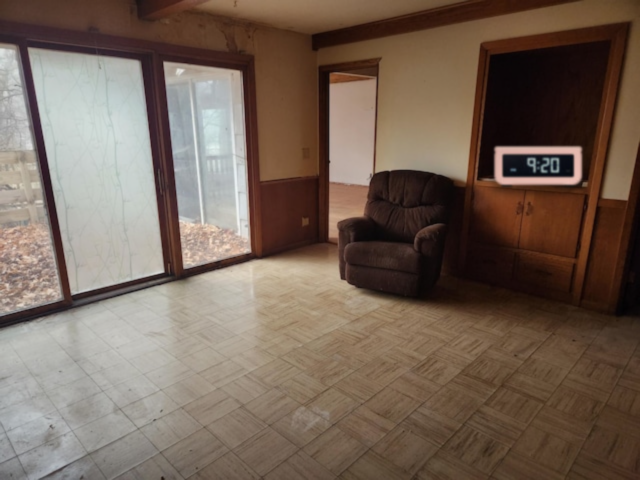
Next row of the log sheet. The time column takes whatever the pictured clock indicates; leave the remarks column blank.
9:20
